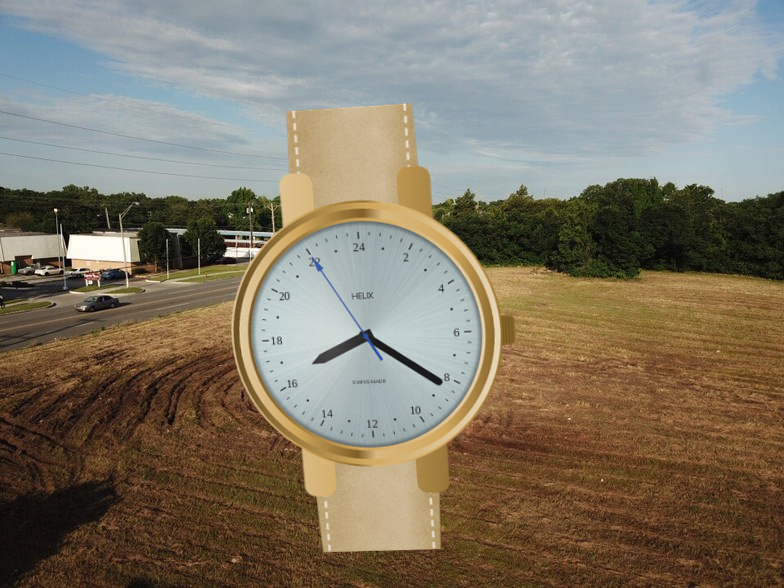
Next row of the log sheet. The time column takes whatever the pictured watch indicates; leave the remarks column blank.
16:20:55
